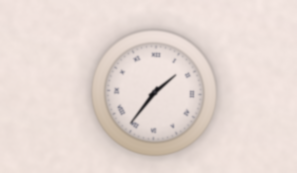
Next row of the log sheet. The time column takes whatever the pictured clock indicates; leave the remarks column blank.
1:36
